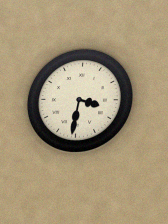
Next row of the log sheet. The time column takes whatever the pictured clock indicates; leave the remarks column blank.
3:31
